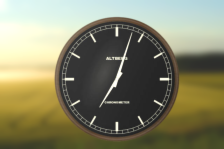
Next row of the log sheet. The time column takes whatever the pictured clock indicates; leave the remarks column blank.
7:03
